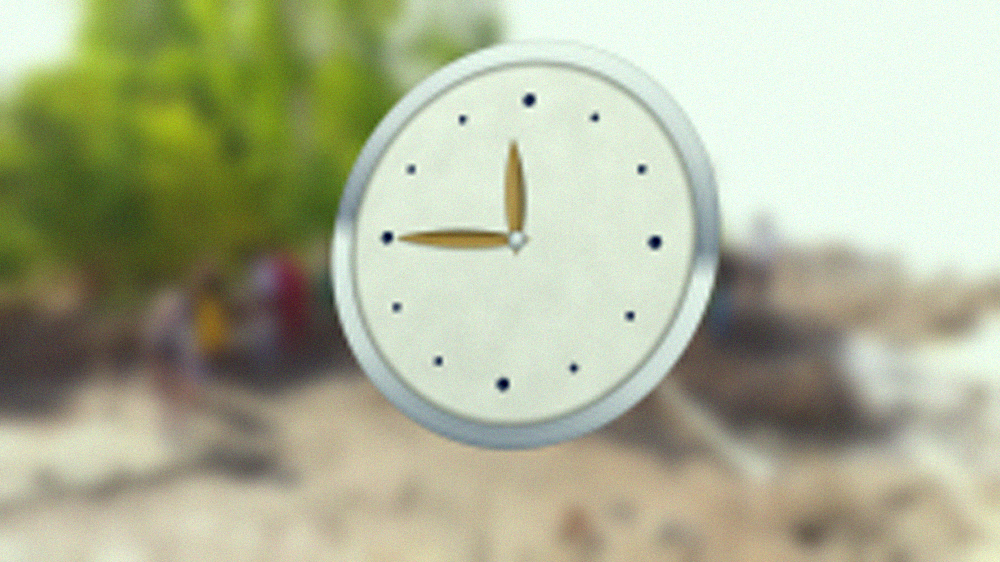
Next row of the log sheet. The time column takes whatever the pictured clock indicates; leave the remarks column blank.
11:45
